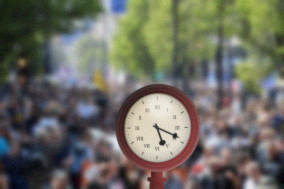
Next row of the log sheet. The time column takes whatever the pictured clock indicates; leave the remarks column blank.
5:19
